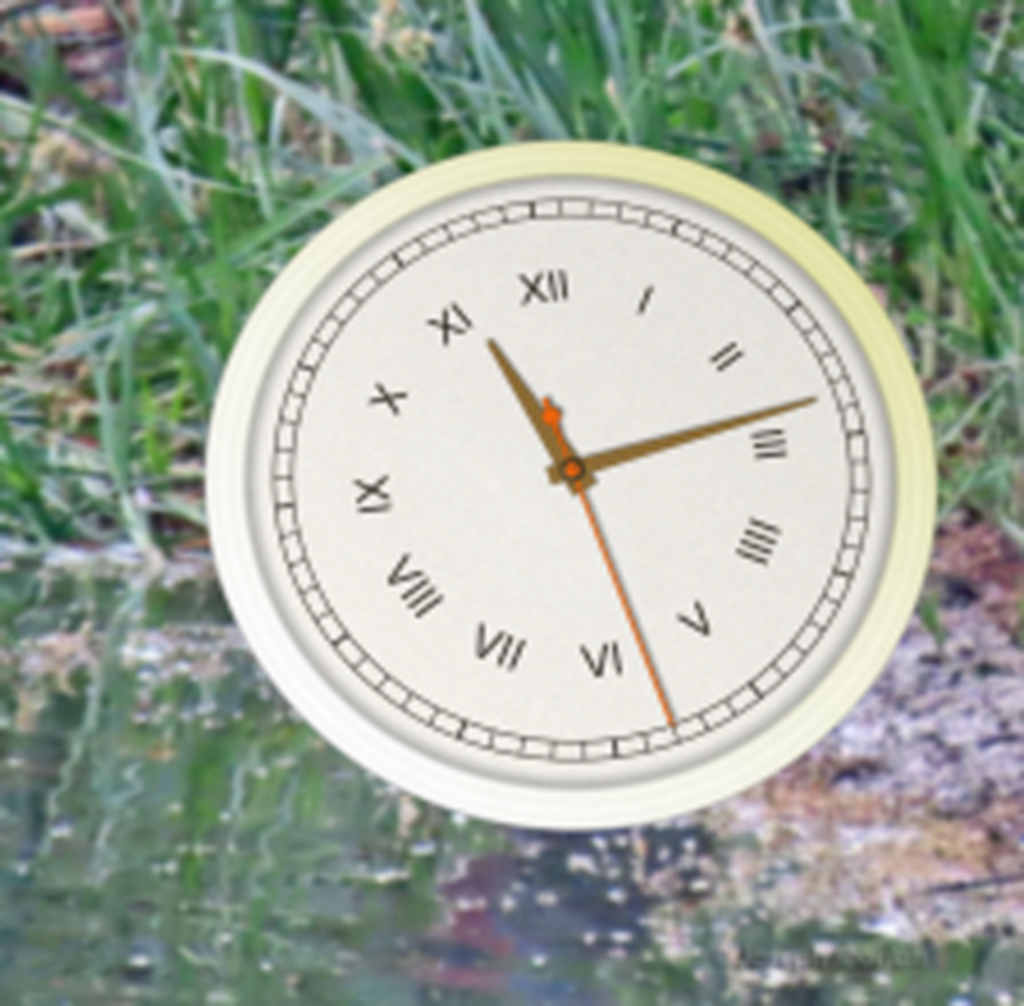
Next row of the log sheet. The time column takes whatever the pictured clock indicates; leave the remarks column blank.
11:13:28
